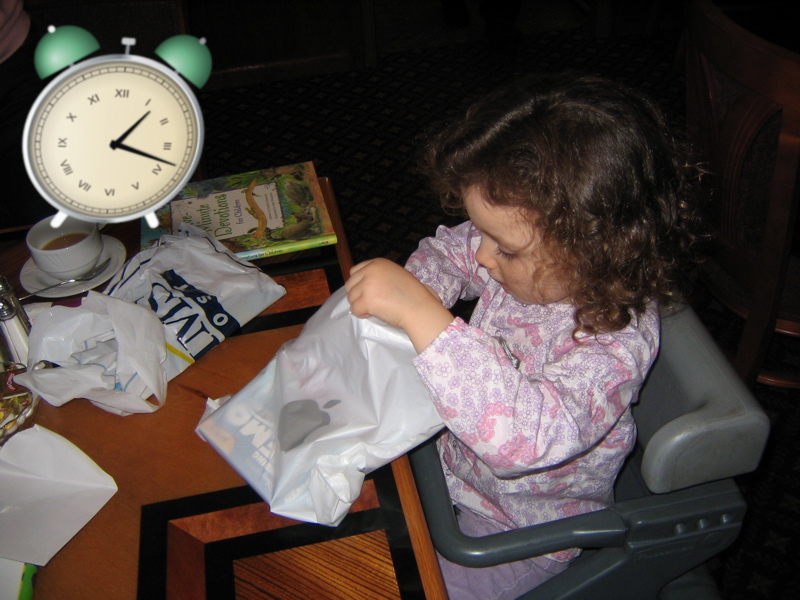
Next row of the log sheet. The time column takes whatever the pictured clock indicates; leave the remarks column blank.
1:18
